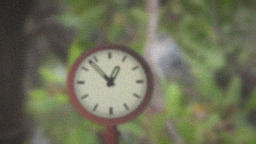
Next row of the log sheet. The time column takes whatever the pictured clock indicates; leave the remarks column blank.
12:53
